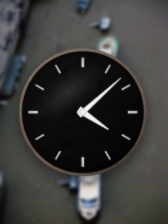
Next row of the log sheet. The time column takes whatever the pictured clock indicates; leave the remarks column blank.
4:08
